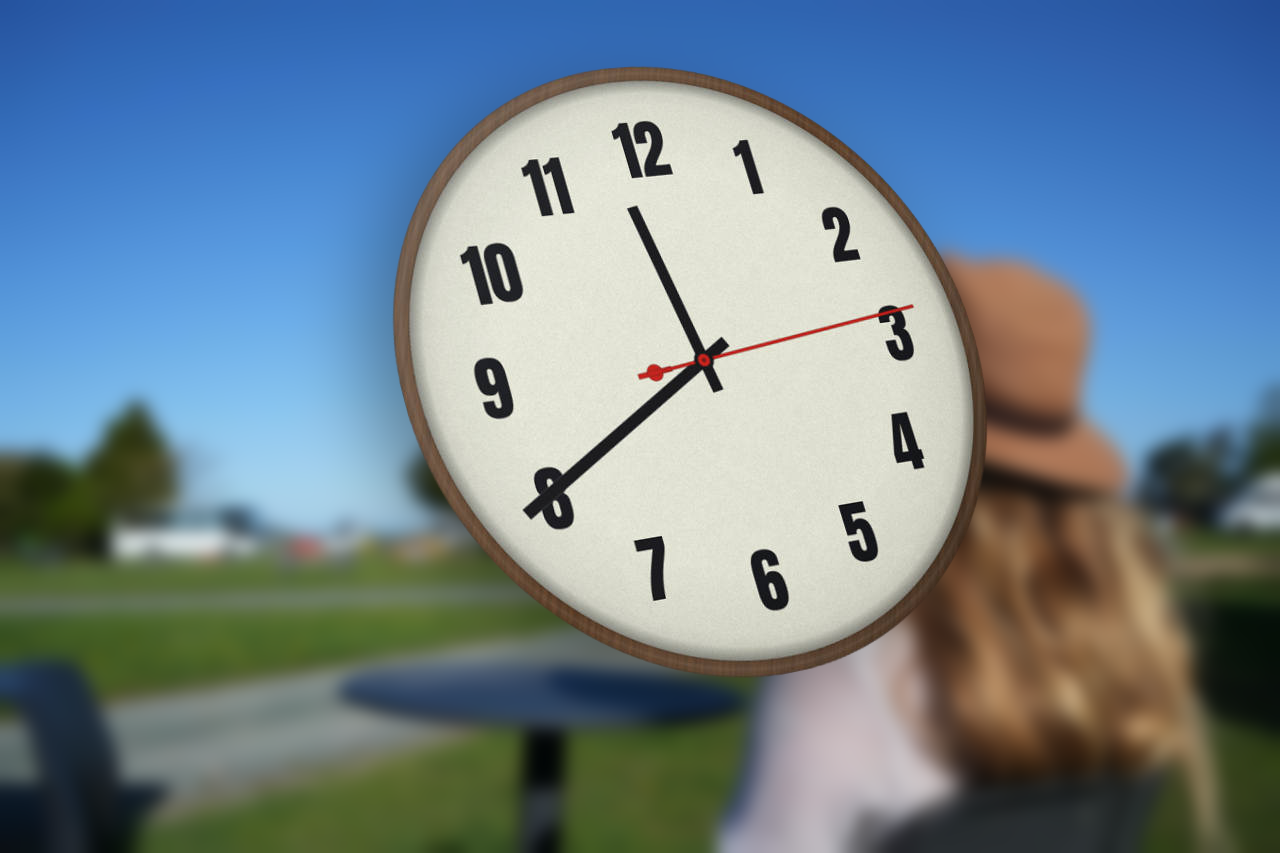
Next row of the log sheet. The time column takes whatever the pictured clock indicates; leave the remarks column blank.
11:40:14
